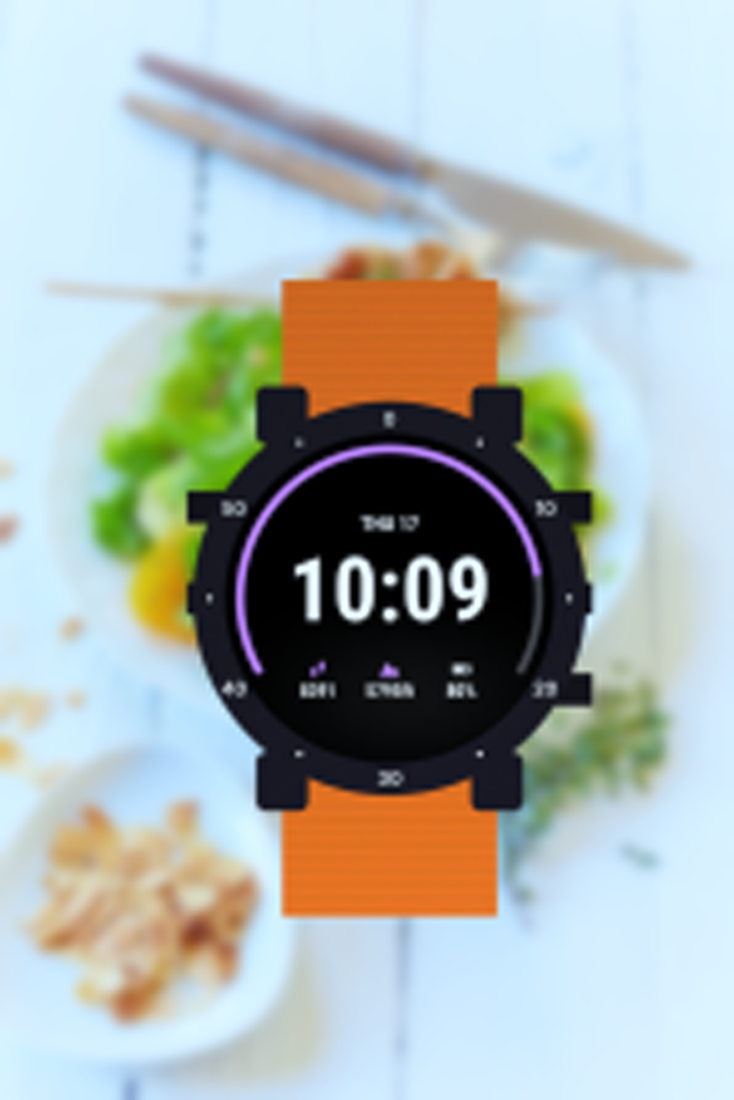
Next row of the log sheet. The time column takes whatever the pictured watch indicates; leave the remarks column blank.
10:09
